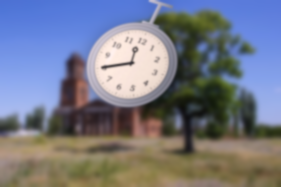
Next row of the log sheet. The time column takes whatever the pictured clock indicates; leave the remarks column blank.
11:40
